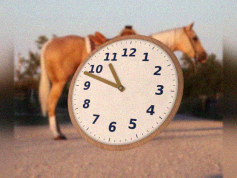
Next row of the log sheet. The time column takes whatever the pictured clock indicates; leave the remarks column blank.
10:48
